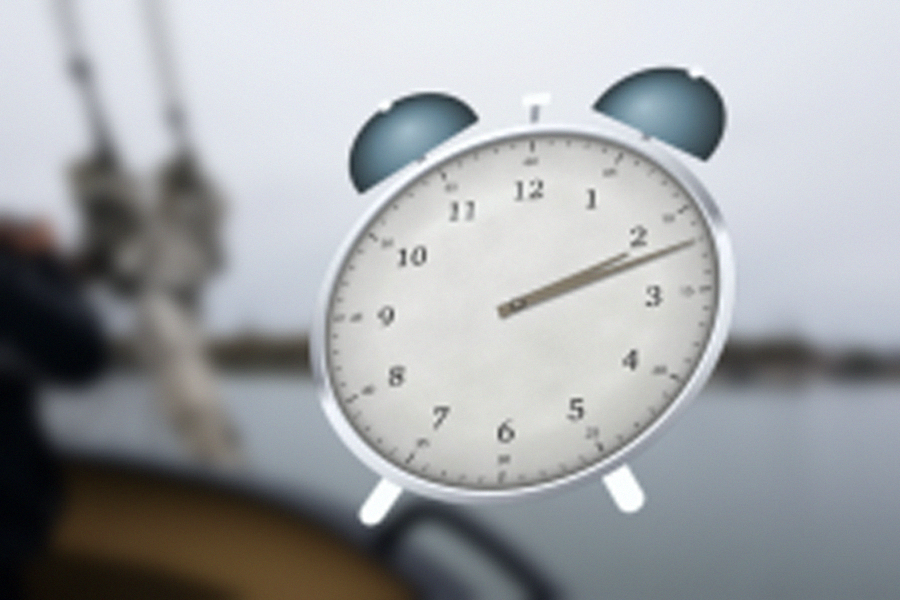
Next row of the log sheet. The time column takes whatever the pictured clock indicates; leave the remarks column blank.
2:12
